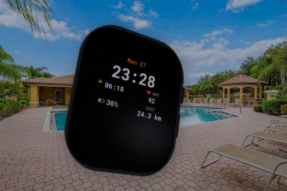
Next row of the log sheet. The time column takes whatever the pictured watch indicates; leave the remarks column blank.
23:28
